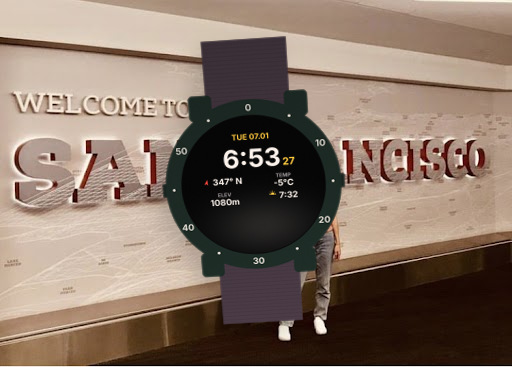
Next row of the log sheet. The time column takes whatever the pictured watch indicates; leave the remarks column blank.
6:53:27
